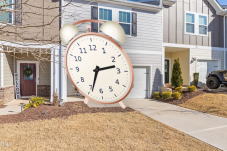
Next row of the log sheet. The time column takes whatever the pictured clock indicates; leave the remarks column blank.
2:34
